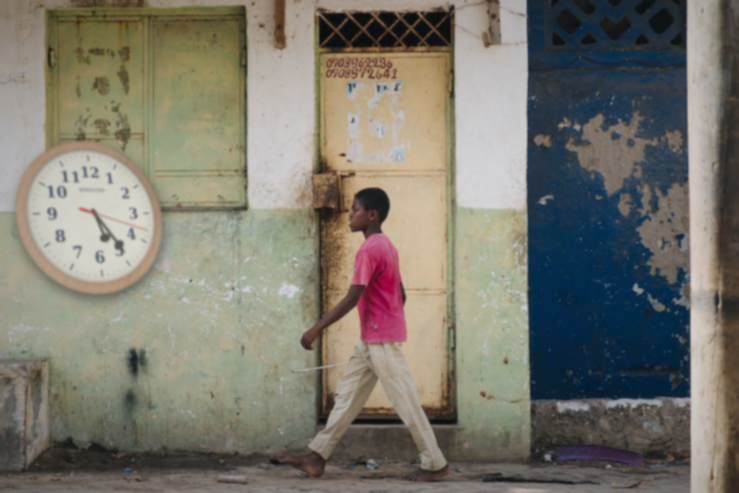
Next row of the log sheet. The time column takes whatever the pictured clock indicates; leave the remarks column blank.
5:24:18
